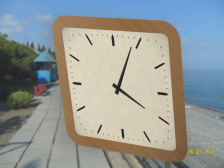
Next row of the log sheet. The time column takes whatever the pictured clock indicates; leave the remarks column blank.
4:04
